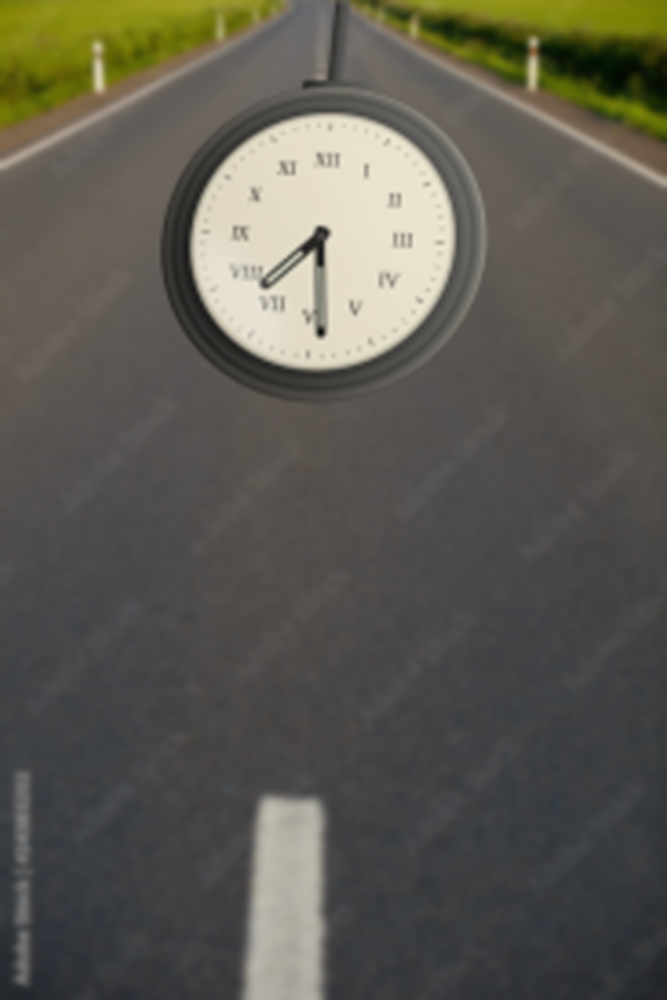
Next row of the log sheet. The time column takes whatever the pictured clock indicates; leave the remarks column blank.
7:29
